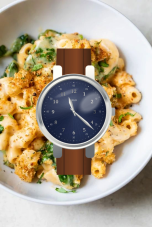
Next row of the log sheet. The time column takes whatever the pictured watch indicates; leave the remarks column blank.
11:22
